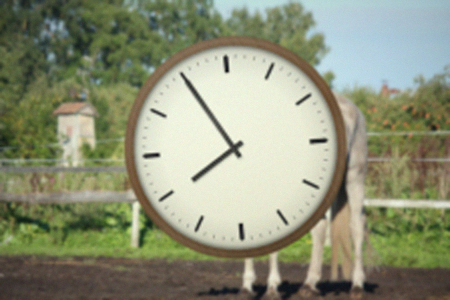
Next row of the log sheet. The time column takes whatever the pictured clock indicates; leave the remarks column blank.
7:55
